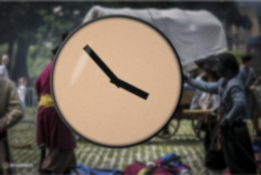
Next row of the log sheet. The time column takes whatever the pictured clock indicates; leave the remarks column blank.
3:53
